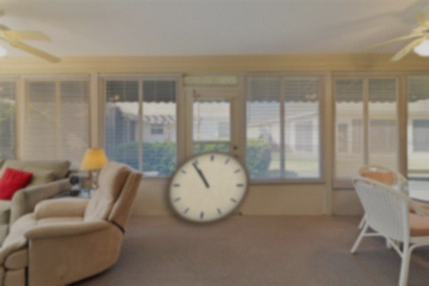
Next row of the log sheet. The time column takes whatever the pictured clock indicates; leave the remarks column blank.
10:54
